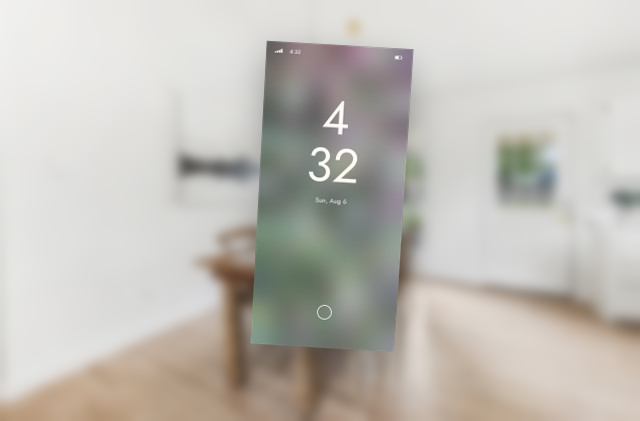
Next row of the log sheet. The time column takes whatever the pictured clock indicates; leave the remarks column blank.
4:32
